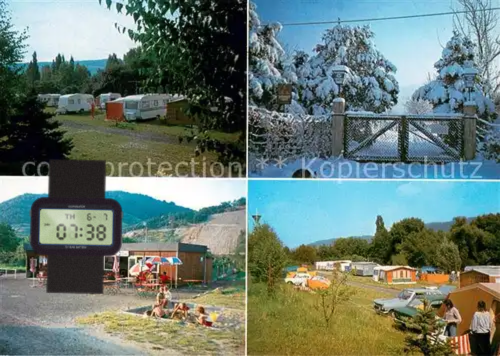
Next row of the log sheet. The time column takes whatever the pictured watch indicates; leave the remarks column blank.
7:38
